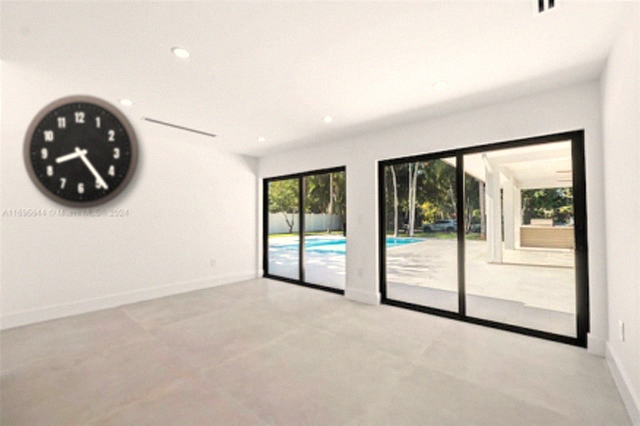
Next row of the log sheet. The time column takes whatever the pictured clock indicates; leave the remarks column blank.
8:24
